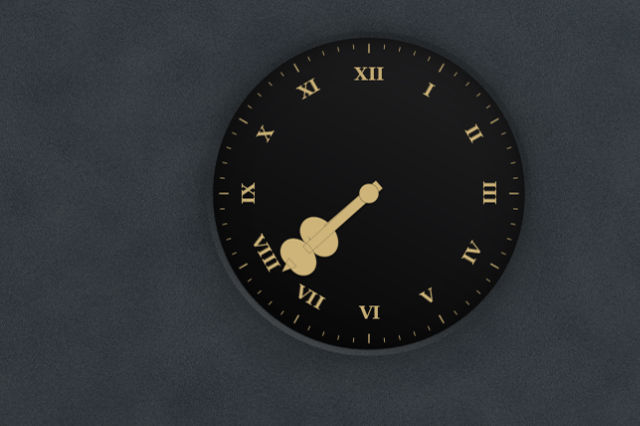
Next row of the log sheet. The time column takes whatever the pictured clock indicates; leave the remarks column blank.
7:38
